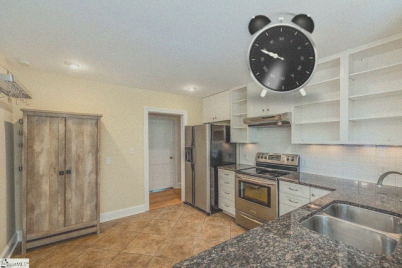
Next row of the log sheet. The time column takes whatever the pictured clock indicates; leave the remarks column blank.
9:49
